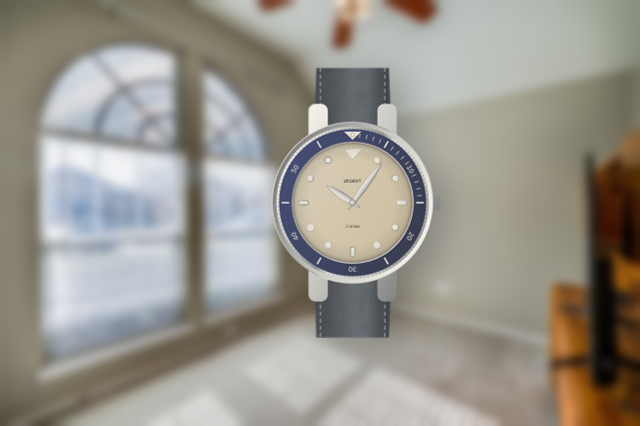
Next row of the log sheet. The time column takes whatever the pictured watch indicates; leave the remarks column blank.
10:06
